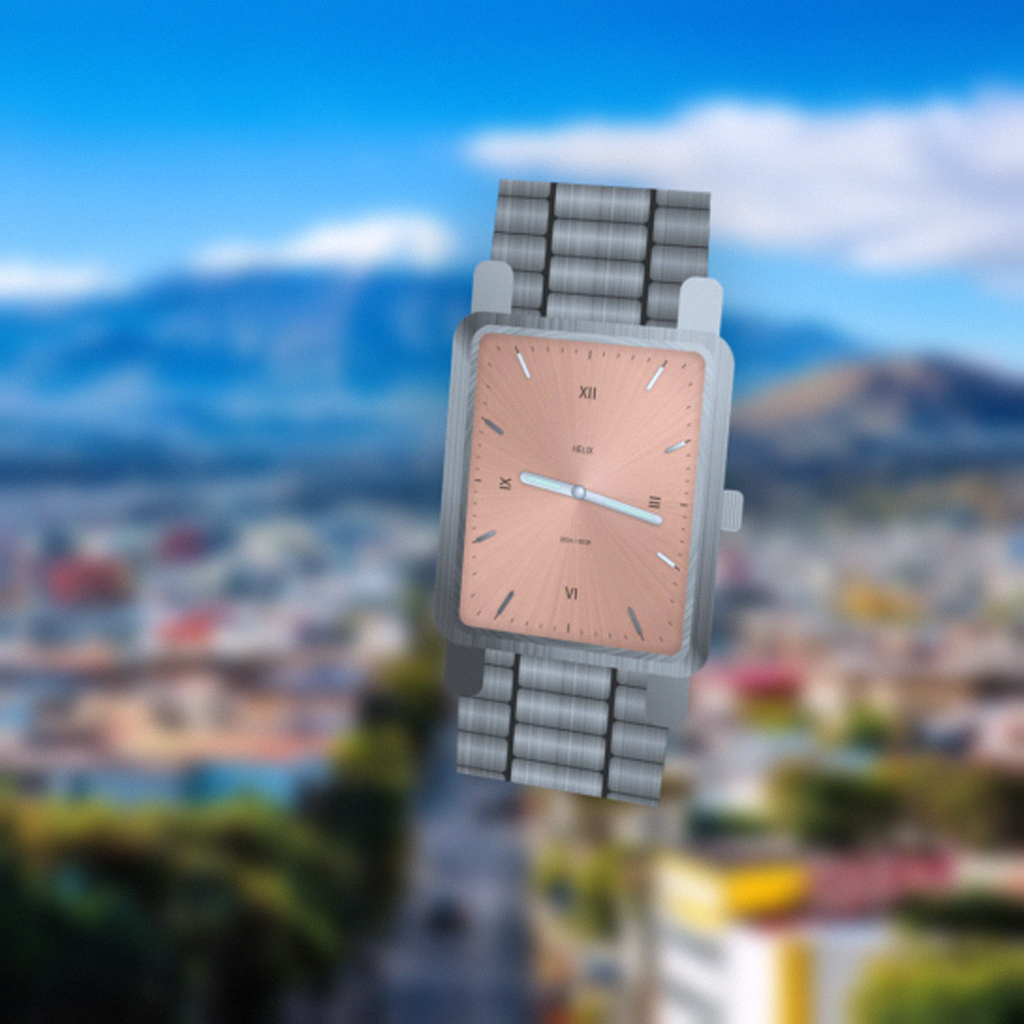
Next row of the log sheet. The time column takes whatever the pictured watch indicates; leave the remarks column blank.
9:17
